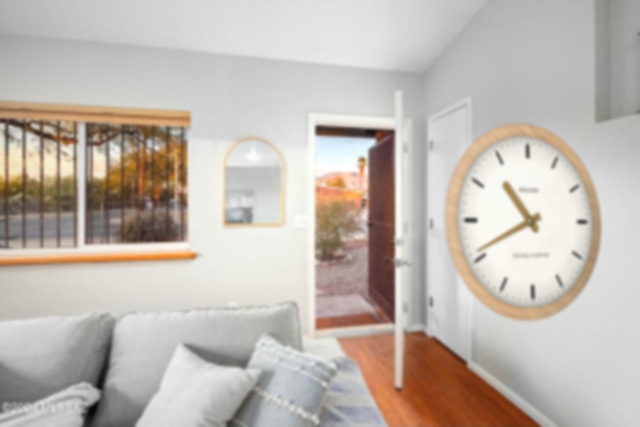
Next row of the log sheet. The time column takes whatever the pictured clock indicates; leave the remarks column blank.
10:41
